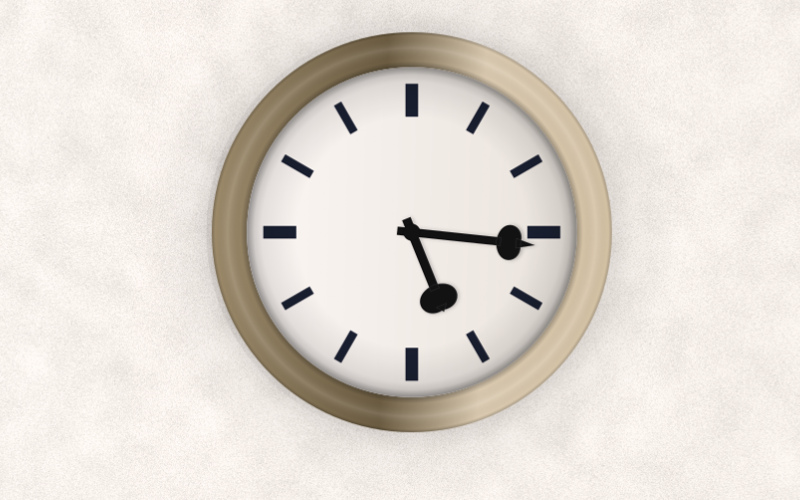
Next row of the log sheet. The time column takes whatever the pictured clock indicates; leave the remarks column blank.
5:16
